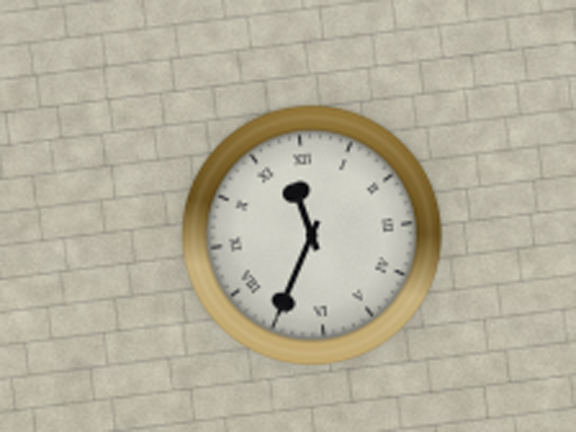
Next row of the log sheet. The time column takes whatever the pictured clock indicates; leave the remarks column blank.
11:35
